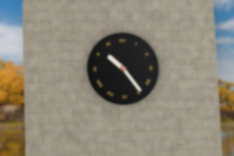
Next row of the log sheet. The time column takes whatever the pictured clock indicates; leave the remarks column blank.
10:24
